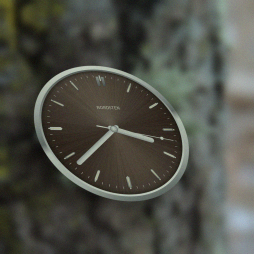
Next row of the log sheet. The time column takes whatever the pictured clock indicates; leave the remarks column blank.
3:38:17
